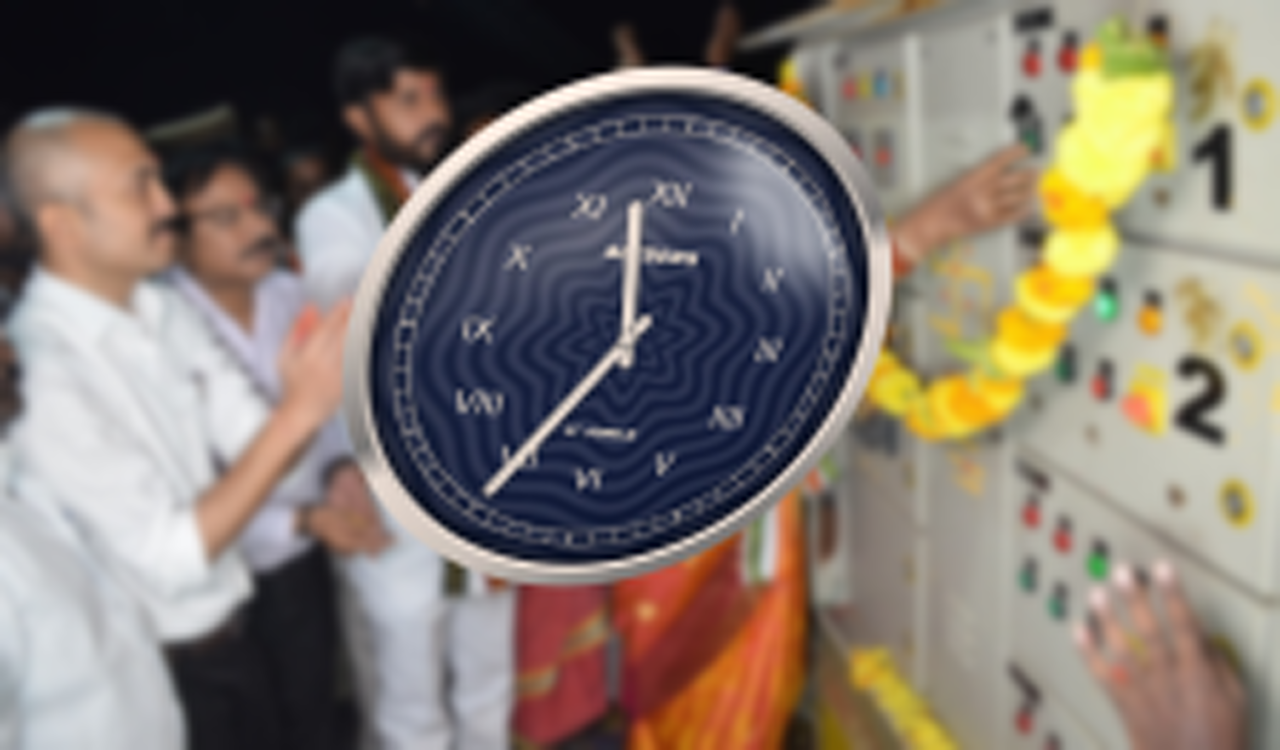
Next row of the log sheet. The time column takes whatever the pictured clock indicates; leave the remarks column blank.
11:35
